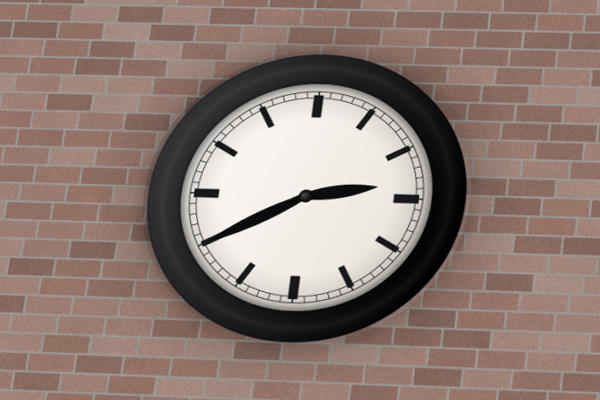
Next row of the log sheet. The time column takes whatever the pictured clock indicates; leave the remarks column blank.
2:40
